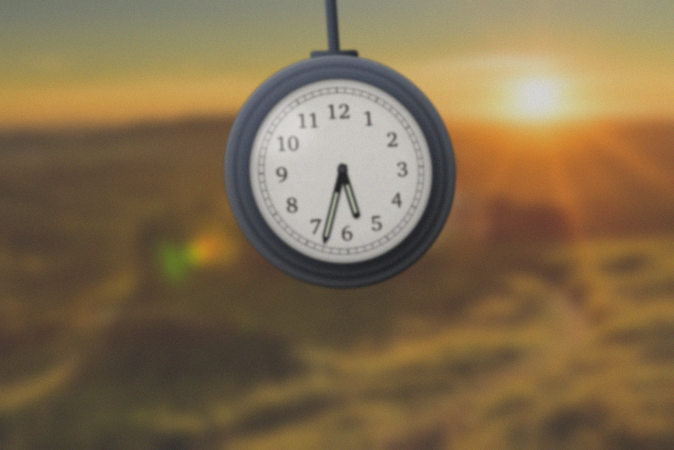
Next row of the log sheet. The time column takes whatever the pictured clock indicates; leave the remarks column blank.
5:33
